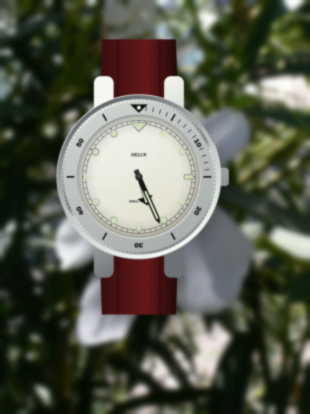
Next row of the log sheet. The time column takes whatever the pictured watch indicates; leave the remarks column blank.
5:26
